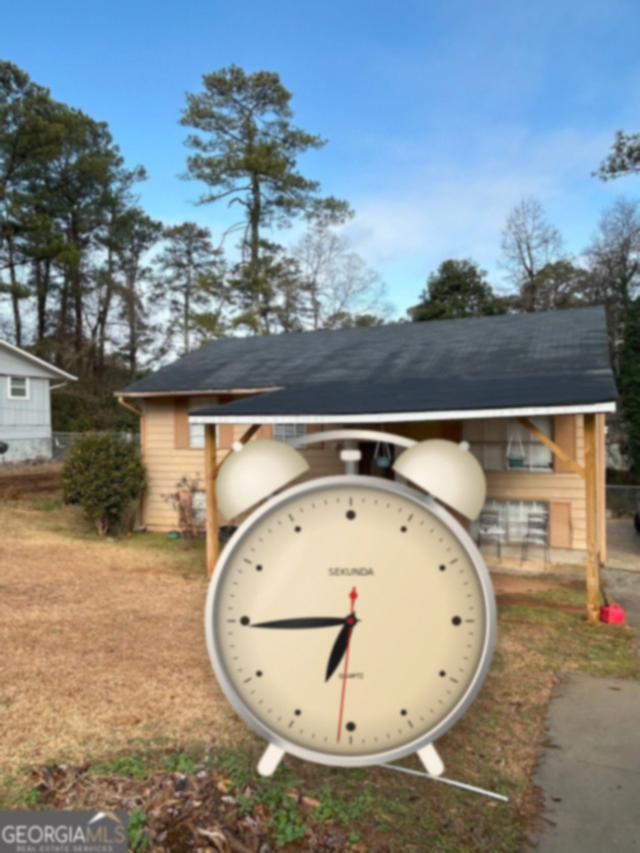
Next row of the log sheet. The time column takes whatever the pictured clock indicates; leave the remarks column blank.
6:44:31
